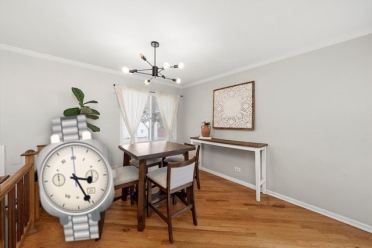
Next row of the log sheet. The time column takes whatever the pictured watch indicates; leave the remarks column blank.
3:26
